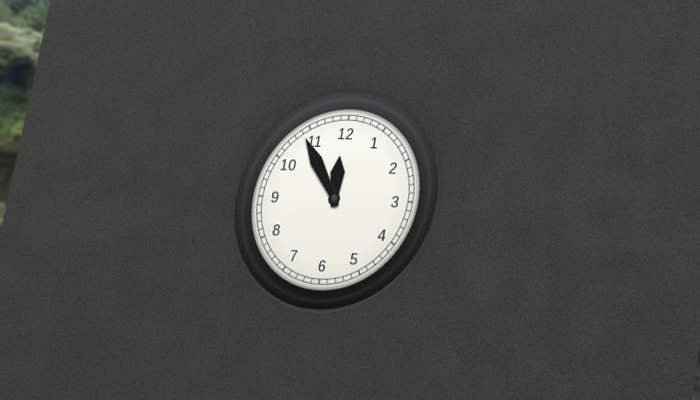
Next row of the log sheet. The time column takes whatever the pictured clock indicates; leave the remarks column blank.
11:54
